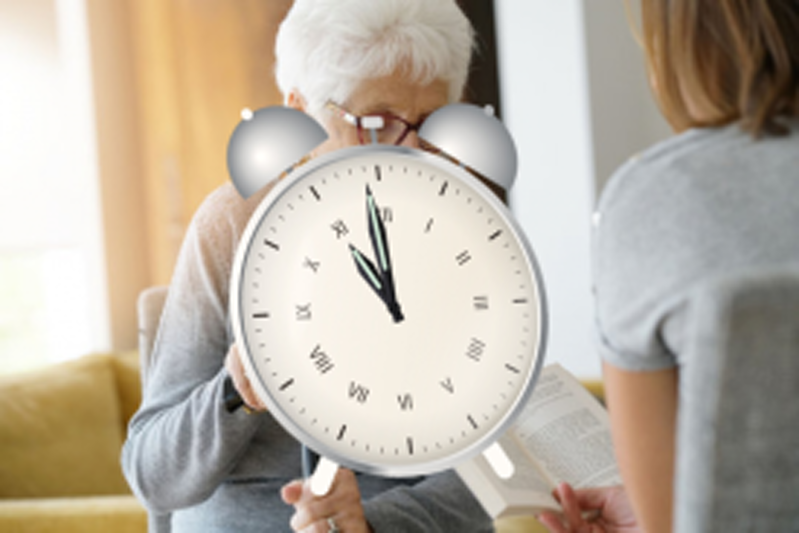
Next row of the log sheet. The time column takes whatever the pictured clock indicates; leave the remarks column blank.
10:59
